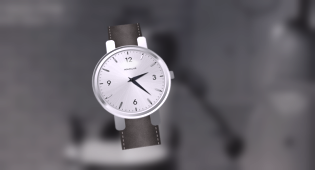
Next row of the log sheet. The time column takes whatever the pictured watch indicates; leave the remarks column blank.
2:23
